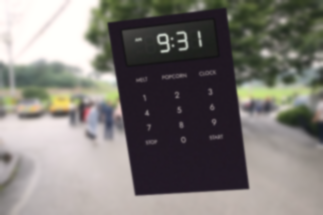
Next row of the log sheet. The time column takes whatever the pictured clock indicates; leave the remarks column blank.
9:31
